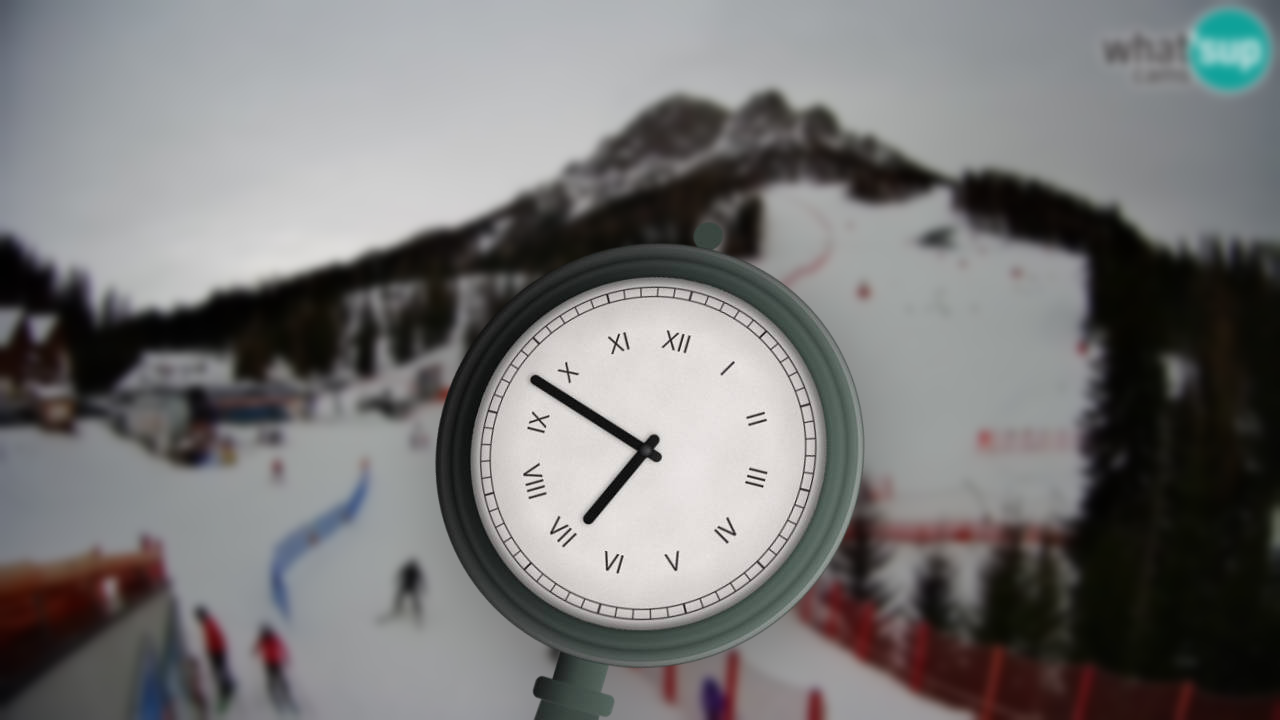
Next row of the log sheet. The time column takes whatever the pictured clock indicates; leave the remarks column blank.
6:48
